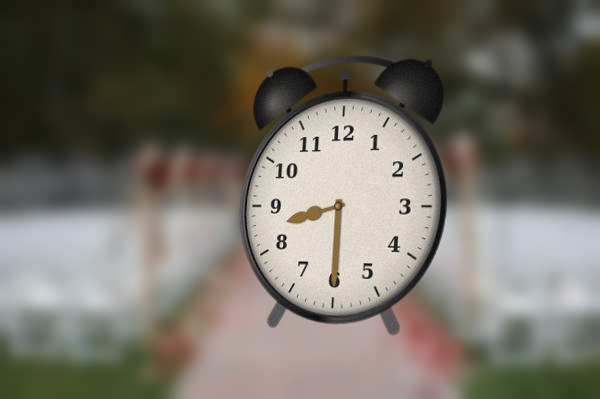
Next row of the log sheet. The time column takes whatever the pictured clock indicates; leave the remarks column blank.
8:30
